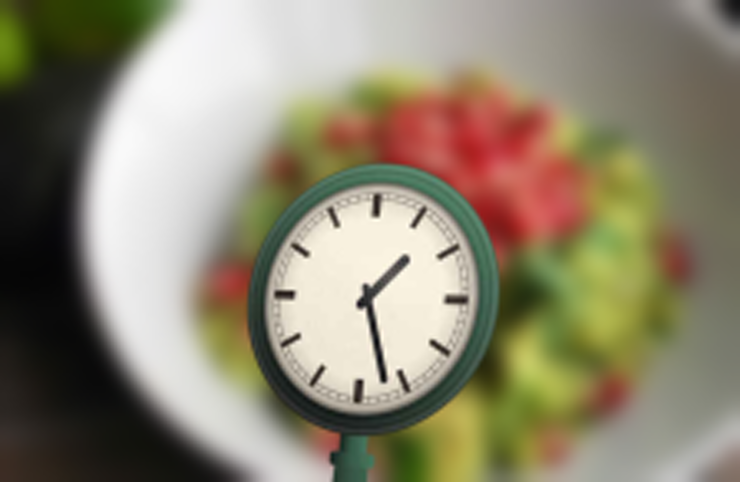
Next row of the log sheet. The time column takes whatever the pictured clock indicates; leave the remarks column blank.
1:27
